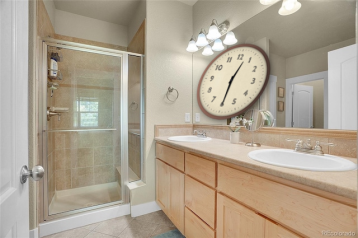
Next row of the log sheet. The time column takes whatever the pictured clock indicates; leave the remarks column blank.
12:30
